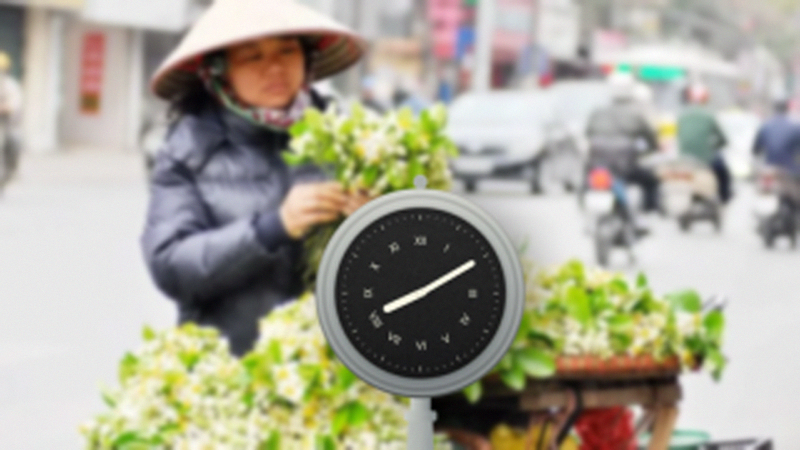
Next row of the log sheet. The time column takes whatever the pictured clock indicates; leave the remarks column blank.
8:10
